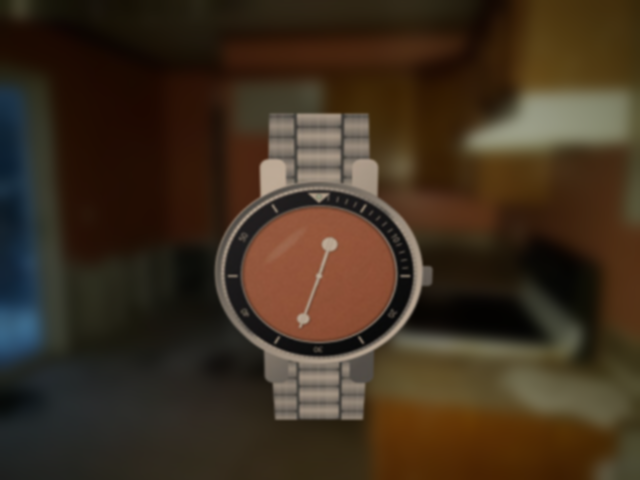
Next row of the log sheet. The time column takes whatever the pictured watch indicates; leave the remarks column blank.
12:33
